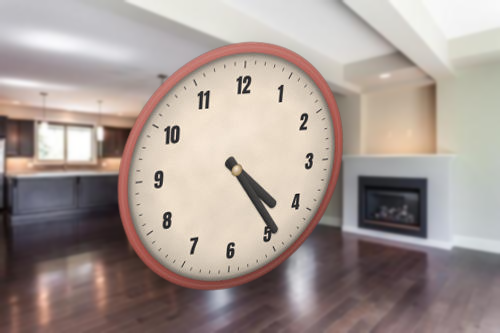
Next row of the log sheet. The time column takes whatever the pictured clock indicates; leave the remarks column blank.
4:24
